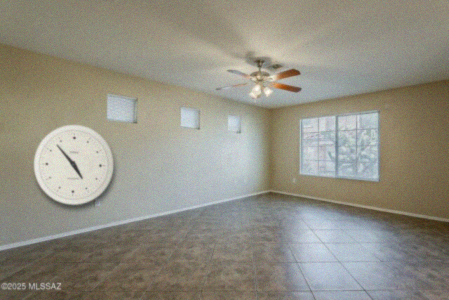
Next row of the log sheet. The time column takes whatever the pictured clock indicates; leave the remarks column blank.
4:53
